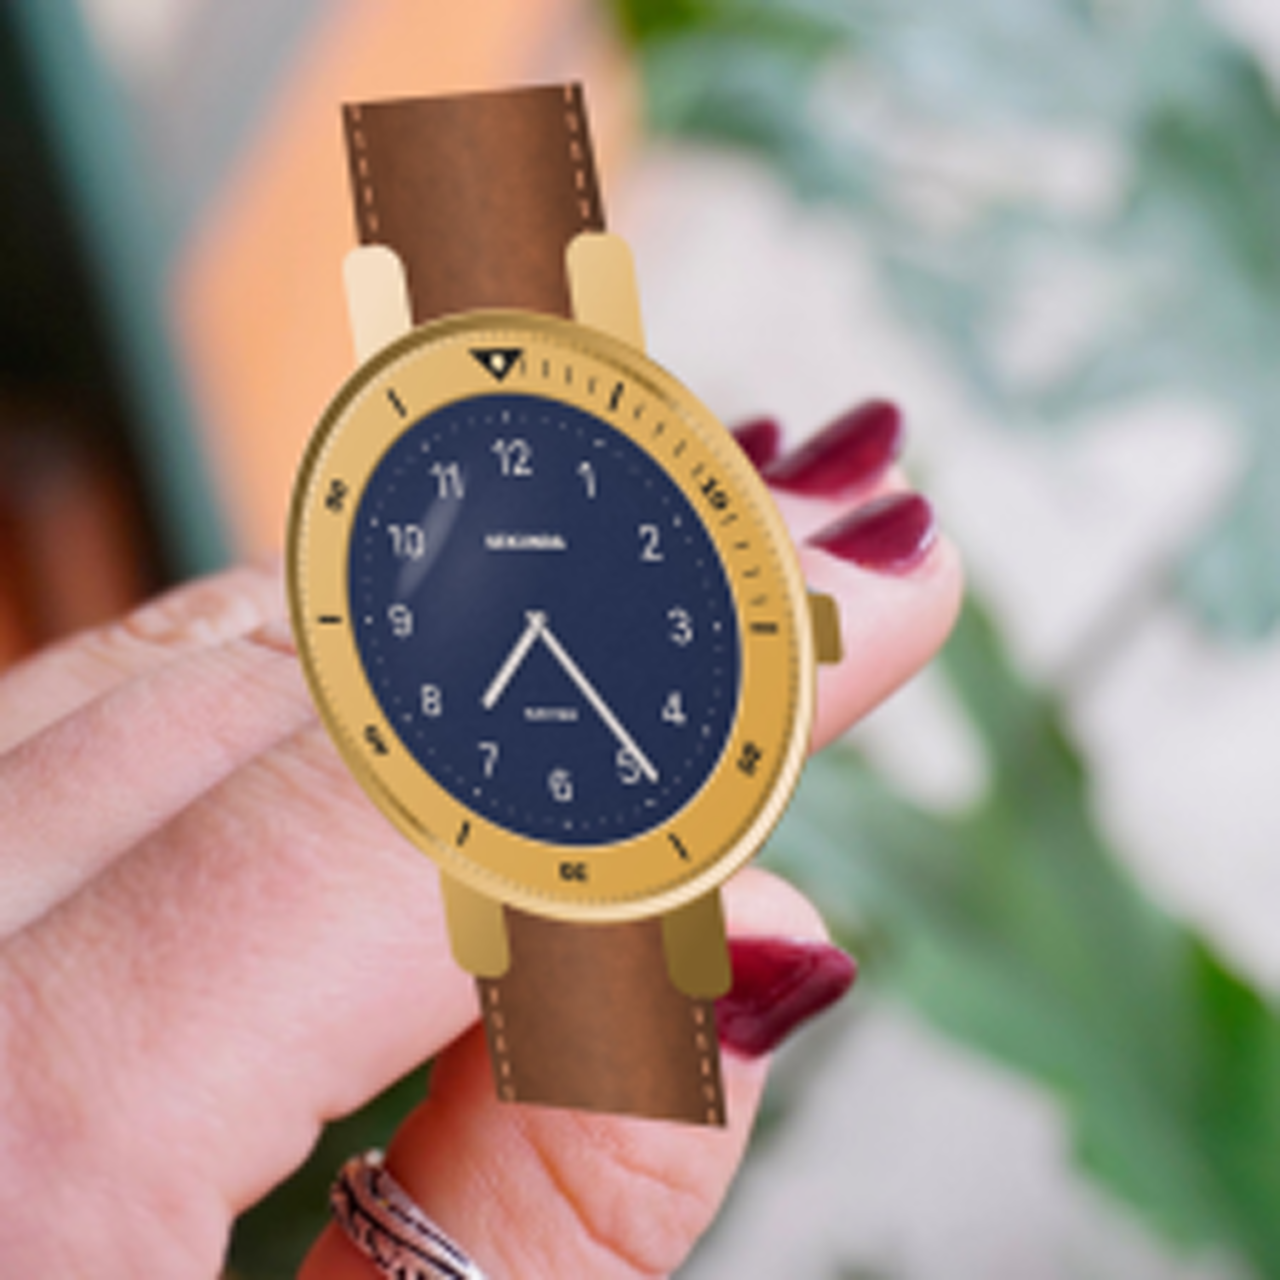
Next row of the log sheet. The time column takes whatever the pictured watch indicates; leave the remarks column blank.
7:24
